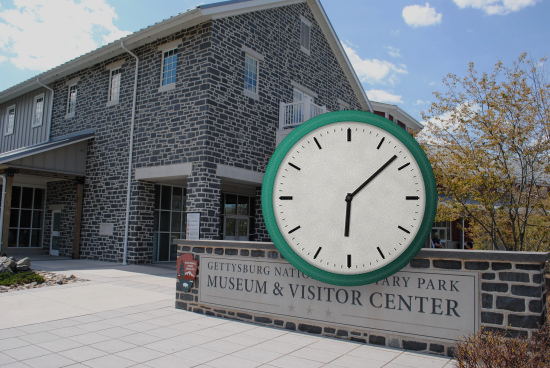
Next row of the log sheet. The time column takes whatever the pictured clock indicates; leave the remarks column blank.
6:08
